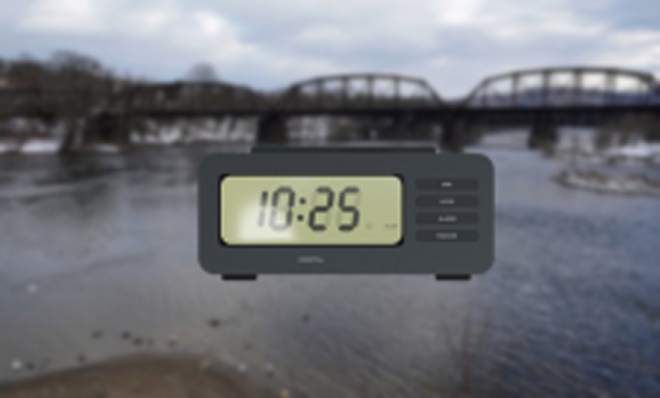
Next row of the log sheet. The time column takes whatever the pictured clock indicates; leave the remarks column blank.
10:25
